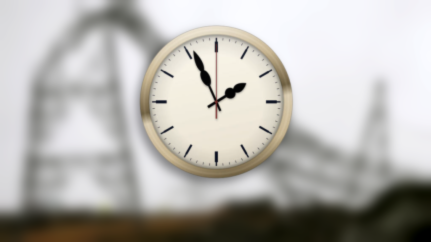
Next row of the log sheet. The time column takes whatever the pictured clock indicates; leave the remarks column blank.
1:56:00
